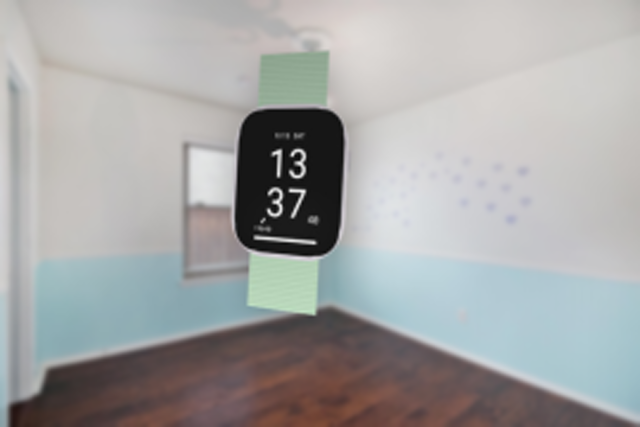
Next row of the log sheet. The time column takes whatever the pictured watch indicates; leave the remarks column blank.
13:37
